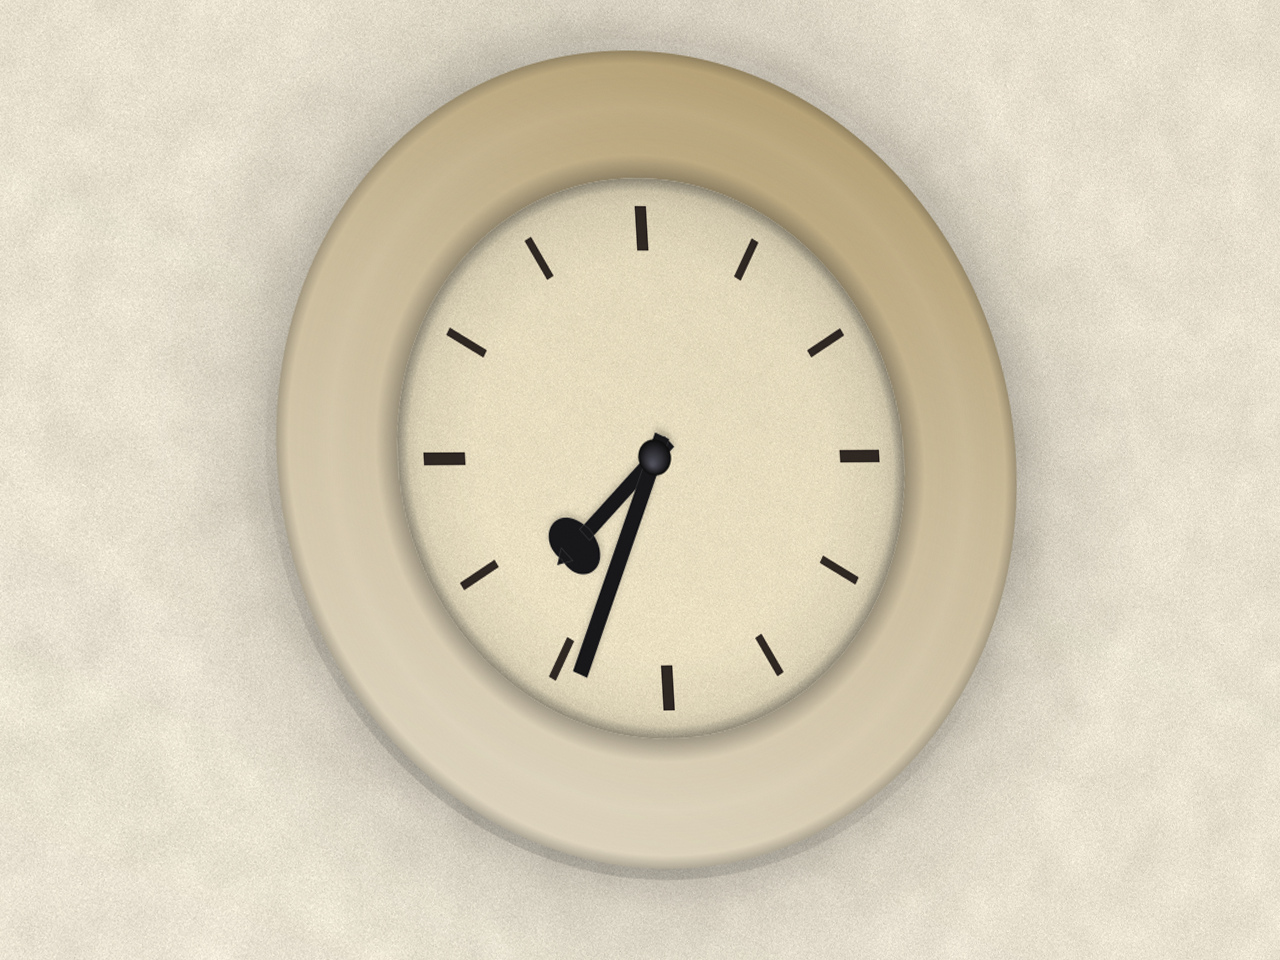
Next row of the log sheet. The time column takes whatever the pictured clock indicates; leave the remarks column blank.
7:34
